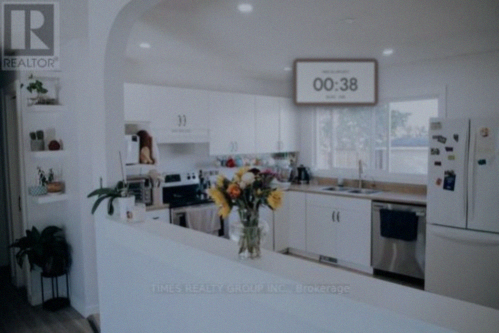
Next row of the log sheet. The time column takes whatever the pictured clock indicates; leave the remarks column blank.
0:38
